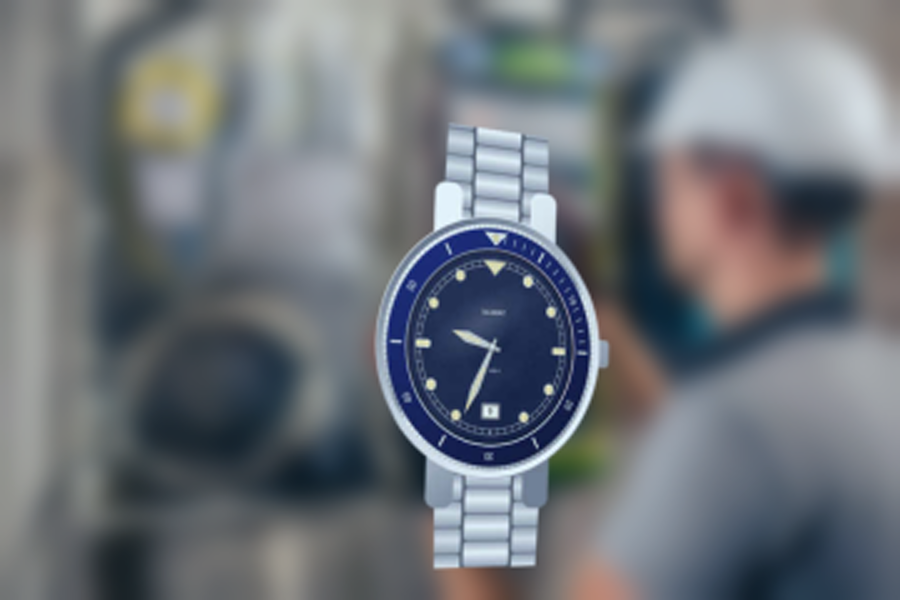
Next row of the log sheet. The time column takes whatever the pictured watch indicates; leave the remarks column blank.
9:34
